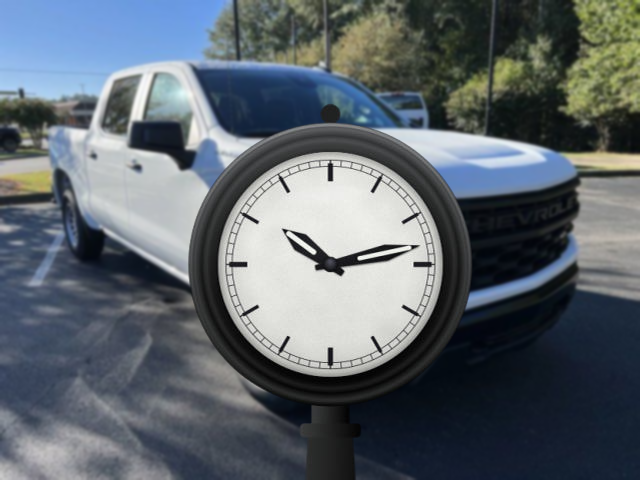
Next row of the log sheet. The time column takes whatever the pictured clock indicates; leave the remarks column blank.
10:13
